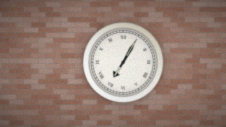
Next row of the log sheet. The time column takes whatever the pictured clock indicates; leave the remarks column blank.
7:05
